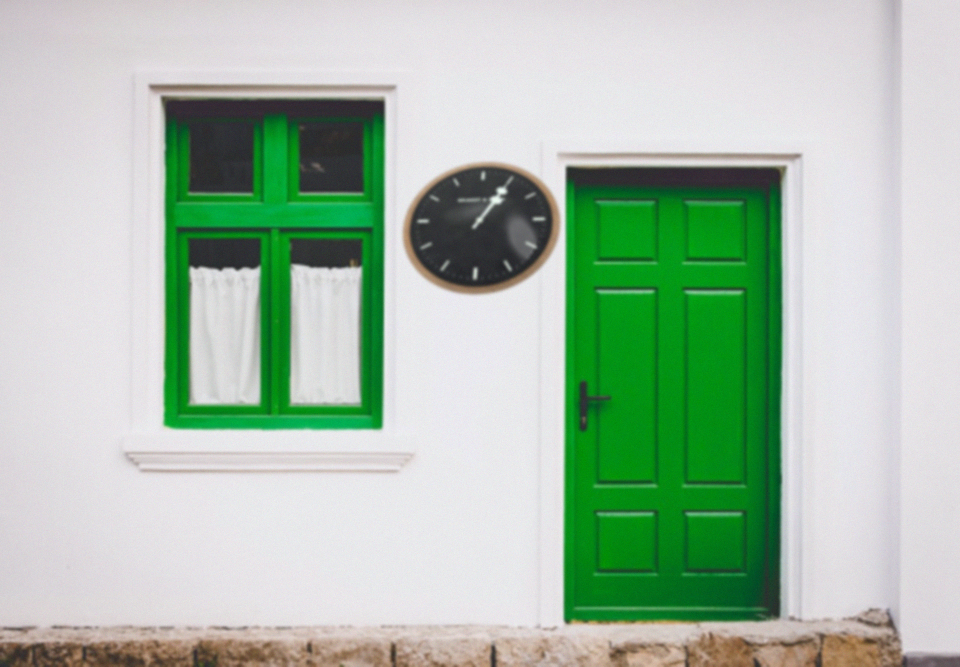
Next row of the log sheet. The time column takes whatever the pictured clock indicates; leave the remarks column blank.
1:05
